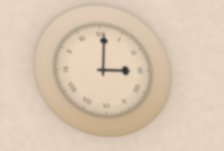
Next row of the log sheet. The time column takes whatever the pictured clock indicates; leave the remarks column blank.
3:01
